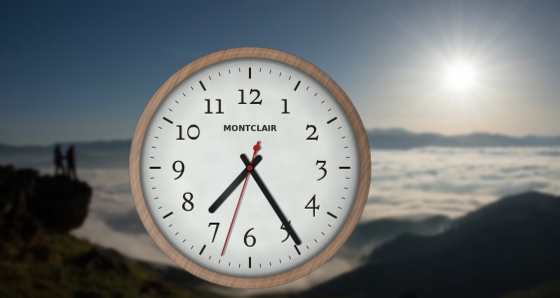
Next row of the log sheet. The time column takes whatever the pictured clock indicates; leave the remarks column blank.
7:24:33
